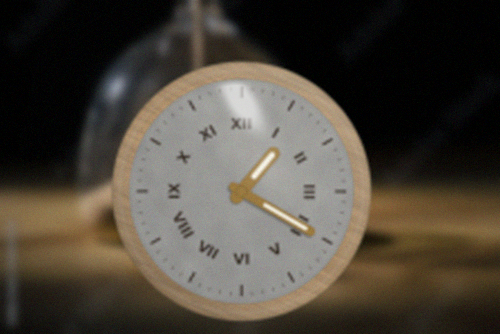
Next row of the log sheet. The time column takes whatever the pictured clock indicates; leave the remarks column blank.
1:20
